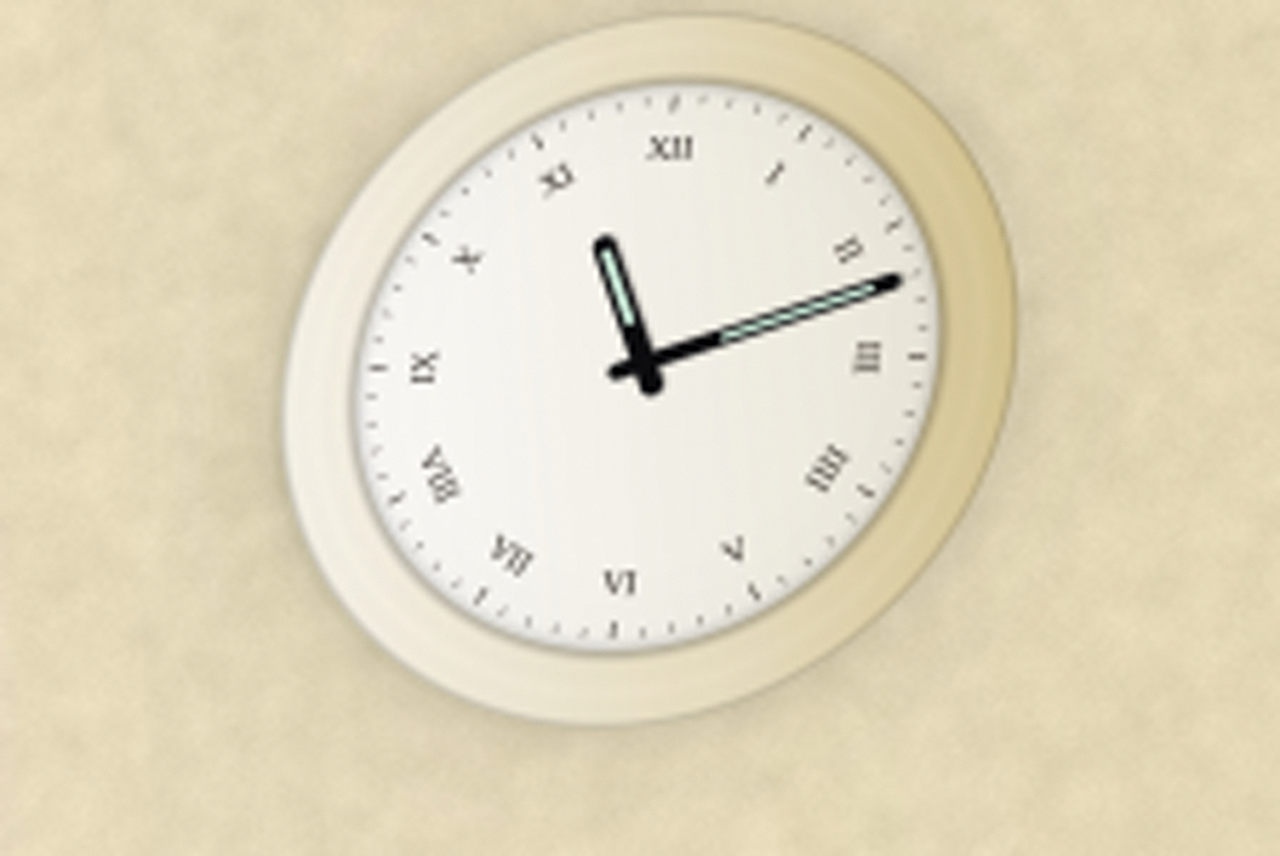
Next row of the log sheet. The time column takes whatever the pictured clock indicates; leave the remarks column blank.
11:12
